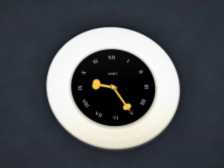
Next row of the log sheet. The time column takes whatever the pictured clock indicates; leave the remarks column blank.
9:25
